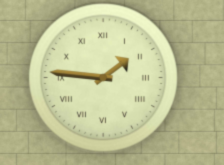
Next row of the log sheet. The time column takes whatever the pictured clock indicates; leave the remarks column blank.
1:46
